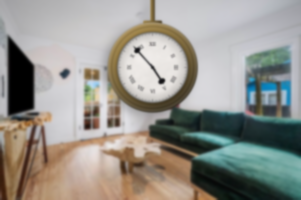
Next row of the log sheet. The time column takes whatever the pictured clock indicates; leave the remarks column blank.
4:53
